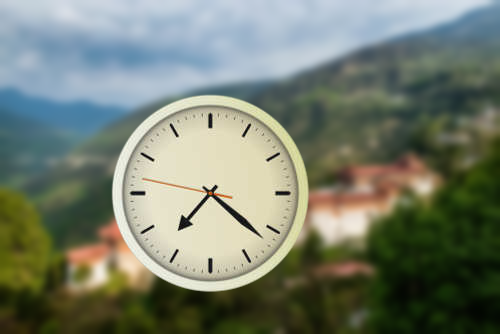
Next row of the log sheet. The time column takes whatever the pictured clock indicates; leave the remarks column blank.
7:21:47
